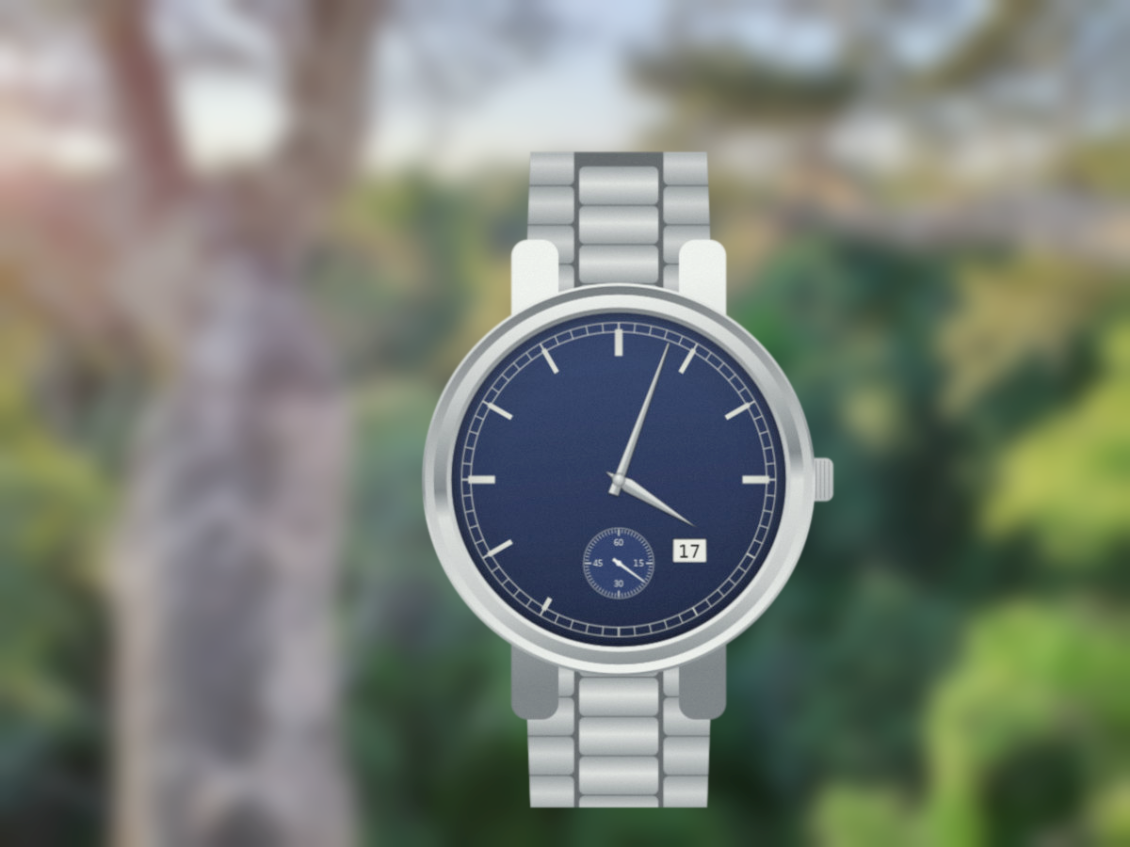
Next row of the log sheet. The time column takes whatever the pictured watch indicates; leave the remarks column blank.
4:03:21
